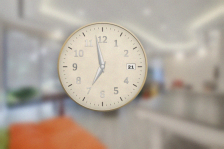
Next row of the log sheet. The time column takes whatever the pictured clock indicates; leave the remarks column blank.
6:58
